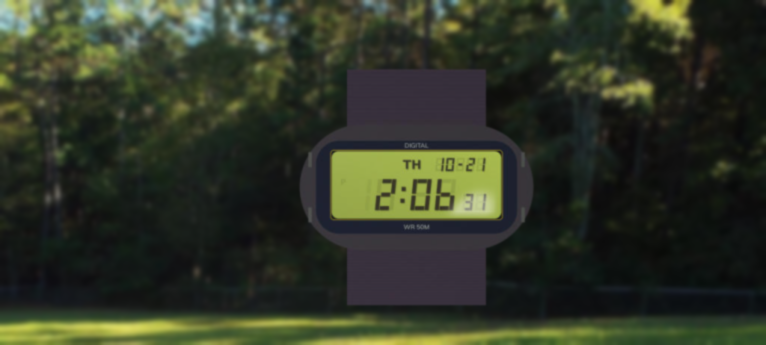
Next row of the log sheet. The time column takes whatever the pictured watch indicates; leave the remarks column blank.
2:06:31
